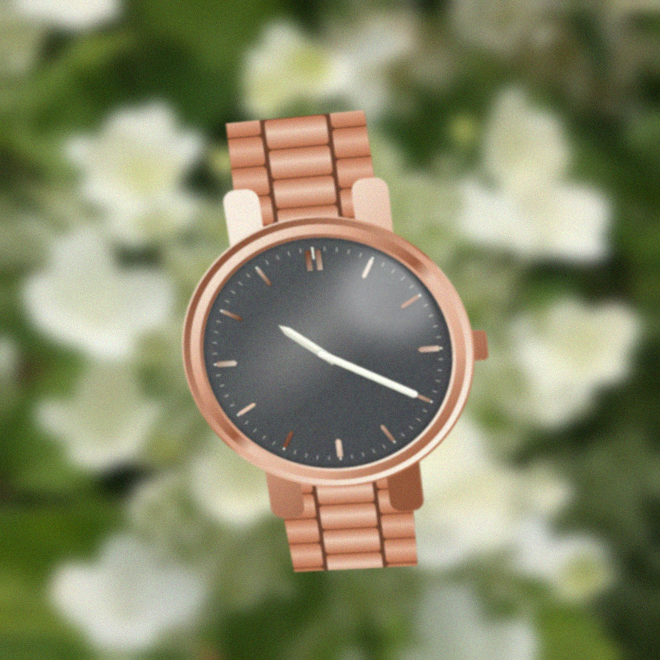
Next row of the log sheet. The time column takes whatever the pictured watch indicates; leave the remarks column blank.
10:20
